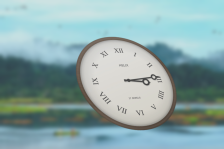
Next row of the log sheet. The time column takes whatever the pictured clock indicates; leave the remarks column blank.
3:14
